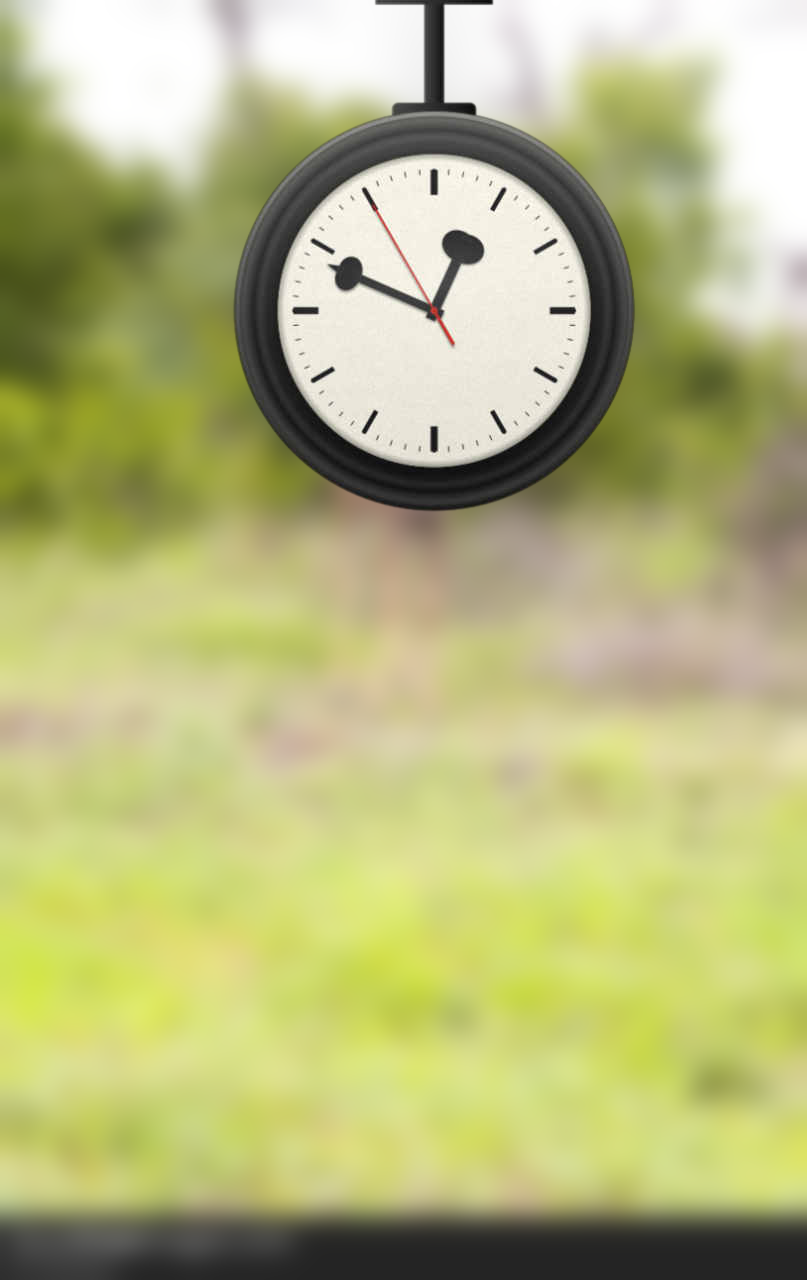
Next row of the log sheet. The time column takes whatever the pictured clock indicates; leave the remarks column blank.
12:48:55
